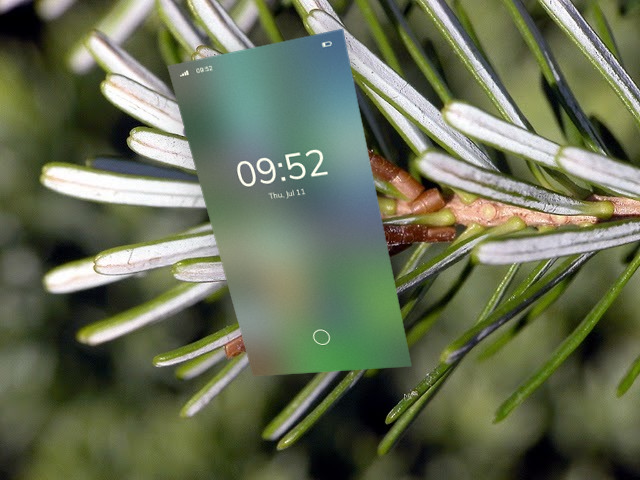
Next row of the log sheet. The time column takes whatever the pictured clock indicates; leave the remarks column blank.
9:52
